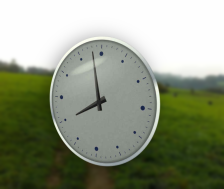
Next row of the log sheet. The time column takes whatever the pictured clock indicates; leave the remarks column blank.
7:58
